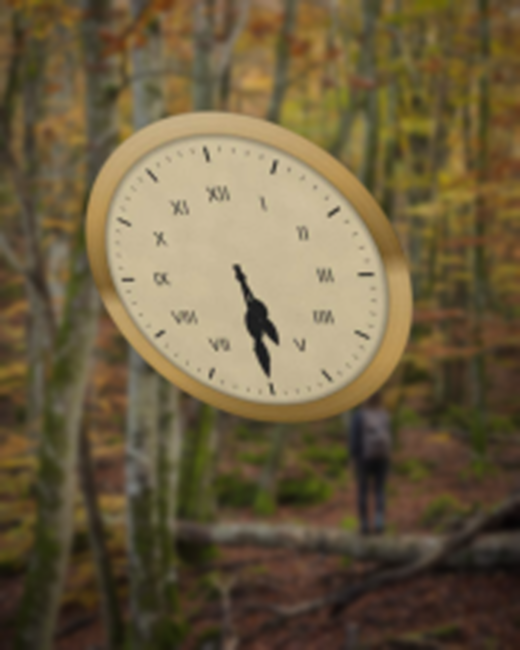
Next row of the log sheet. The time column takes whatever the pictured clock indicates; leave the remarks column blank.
5:30
